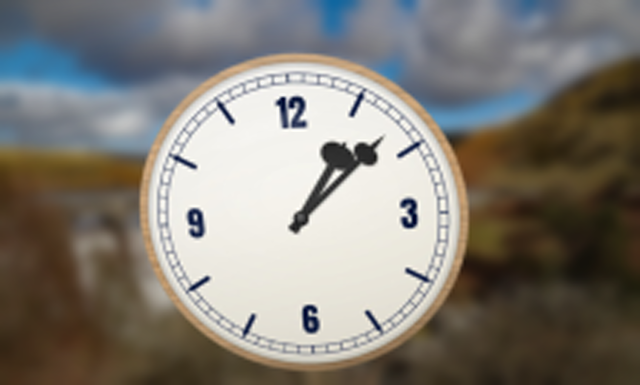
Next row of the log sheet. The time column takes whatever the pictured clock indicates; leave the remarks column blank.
1:08
